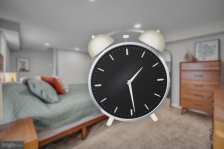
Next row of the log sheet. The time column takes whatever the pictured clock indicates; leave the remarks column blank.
1:29
